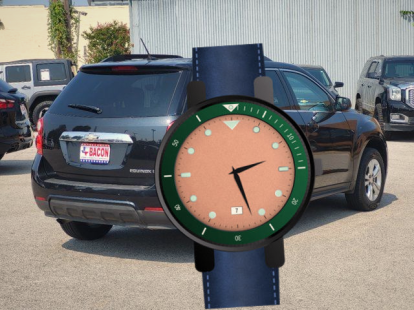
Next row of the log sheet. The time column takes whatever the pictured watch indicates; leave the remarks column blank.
2:27
